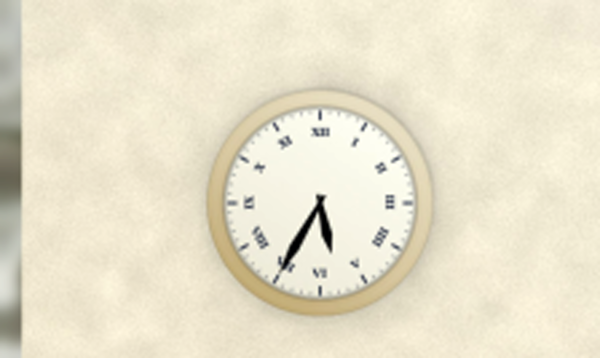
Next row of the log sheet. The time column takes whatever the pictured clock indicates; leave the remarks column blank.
5:35
